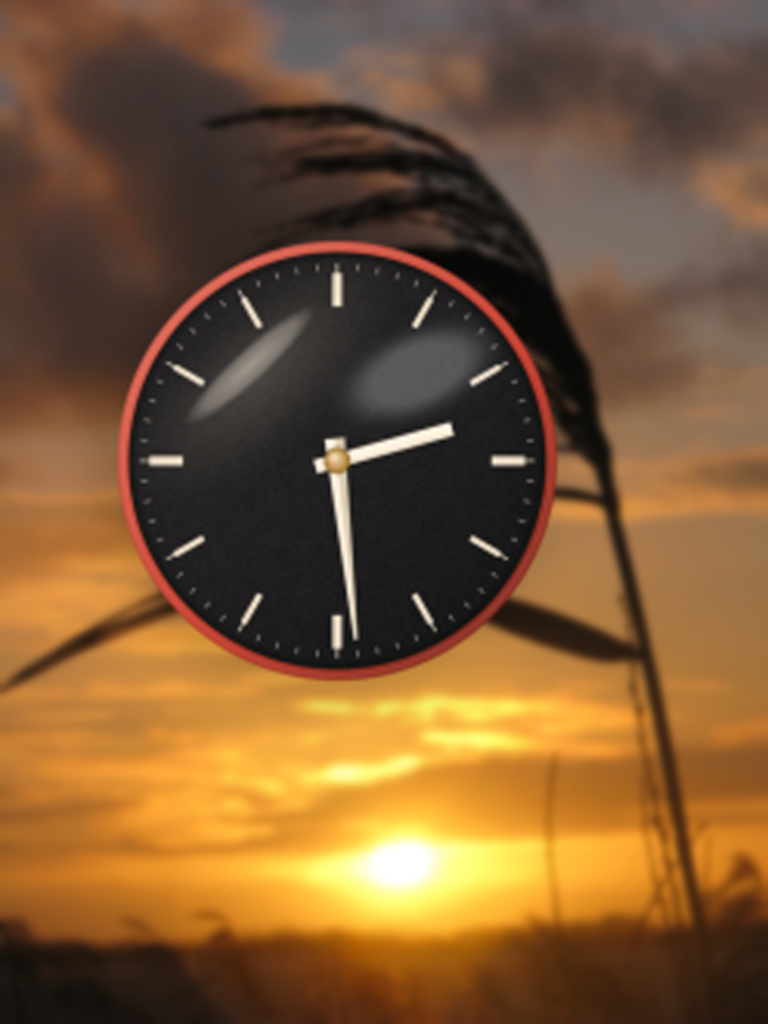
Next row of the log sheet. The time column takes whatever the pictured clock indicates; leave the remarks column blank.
2:29
